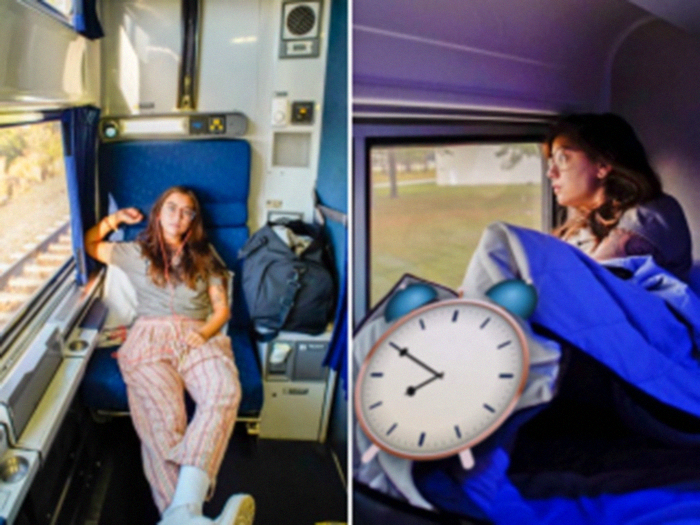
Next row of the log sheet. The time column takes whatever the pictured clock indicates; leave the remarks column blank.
7:50
